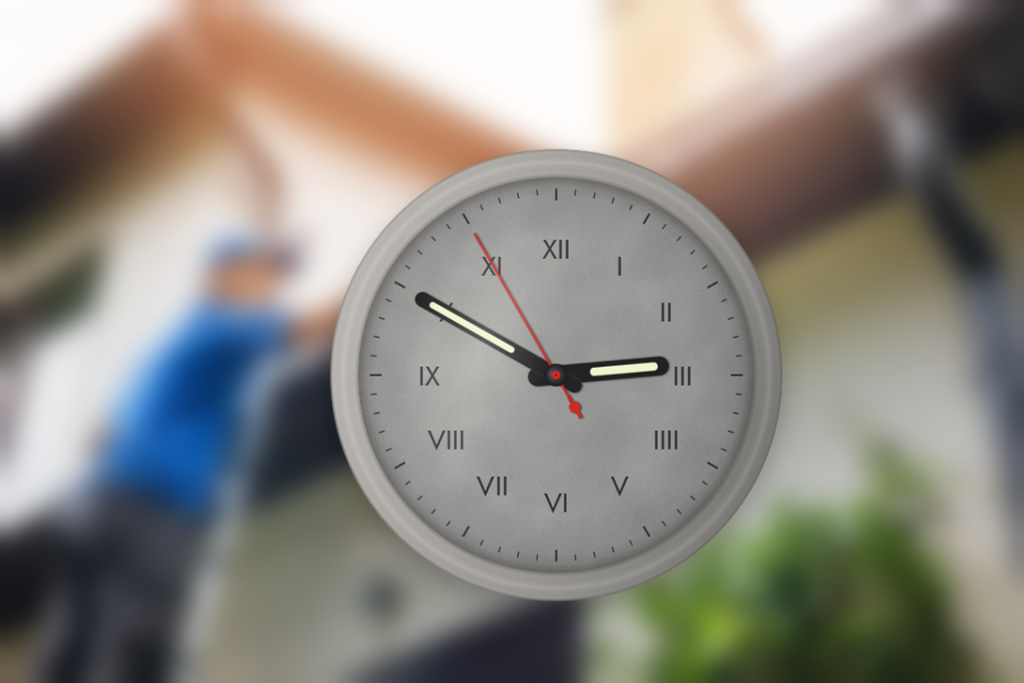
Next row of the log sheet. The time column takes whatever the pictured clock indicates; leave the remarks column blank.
2:49:55
